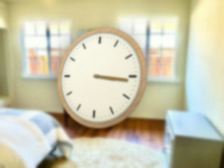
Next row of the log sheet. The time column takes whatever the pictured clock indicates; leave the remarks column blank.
3:16
